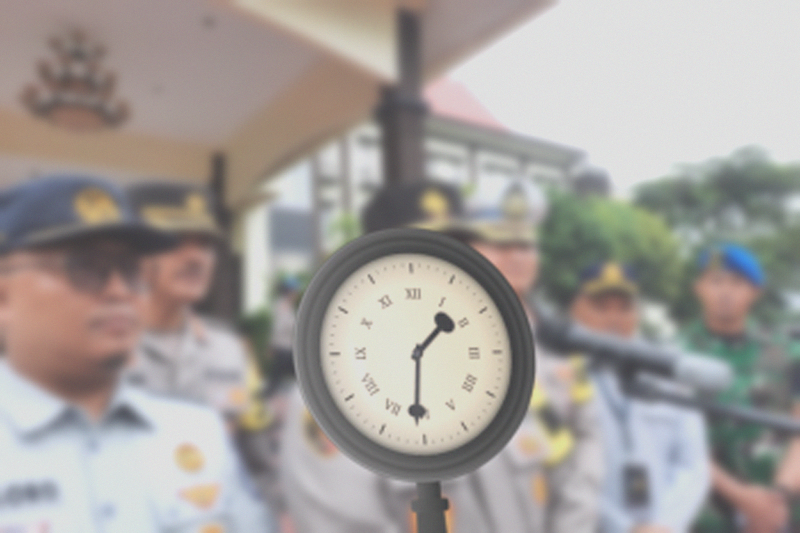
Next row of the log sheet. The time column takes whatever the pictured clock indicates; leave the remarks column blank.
1:31
